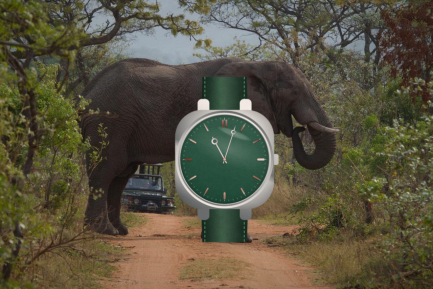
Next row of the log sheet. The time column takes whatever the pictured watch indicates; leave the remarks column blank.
11:03
